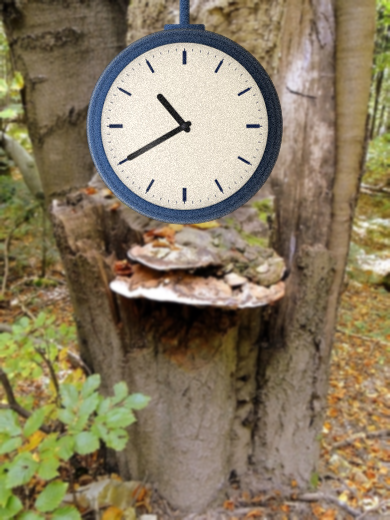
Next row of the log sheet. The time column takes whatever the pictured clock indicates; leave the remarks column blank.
10:40
